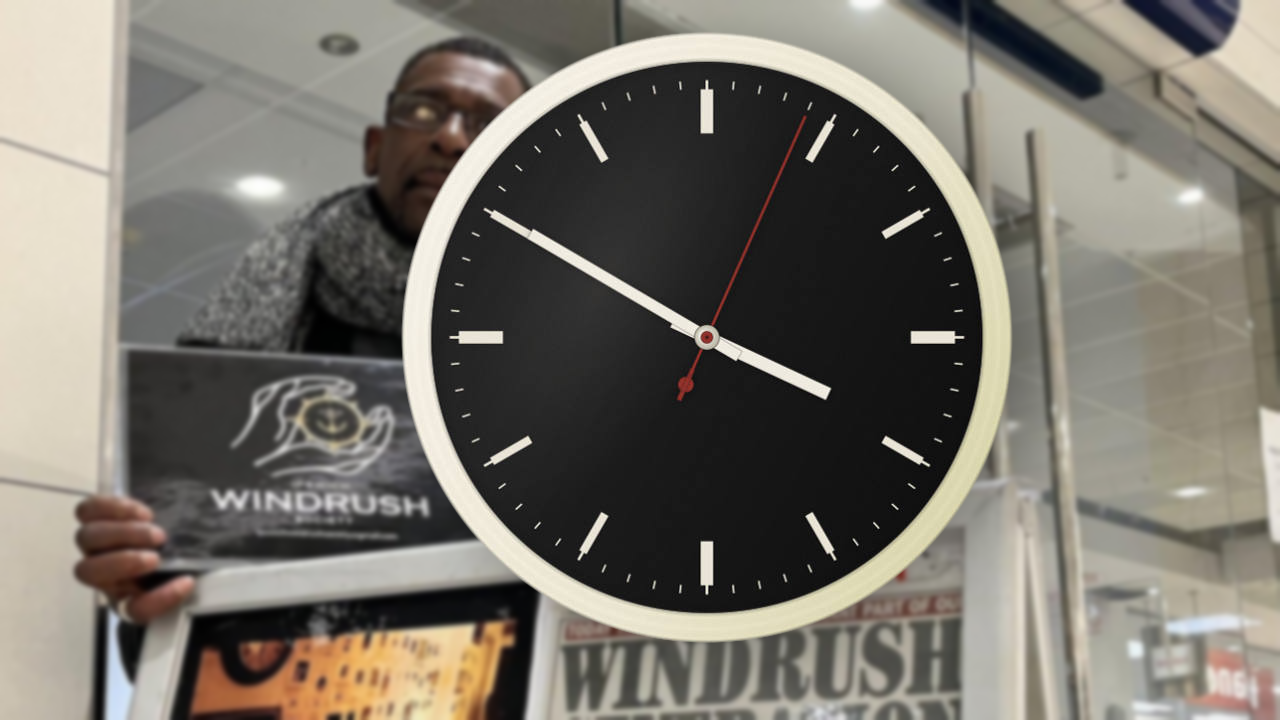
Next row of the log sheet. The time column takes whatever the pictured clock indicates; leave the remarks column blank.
3:50:04
